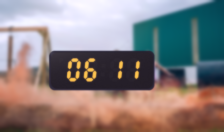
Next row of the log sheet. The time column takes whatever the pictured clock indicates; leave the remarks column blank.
6:11
